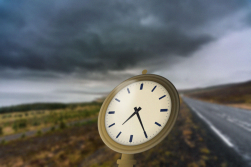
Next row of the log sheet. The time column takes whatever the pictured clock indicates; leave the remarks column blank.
7:25
